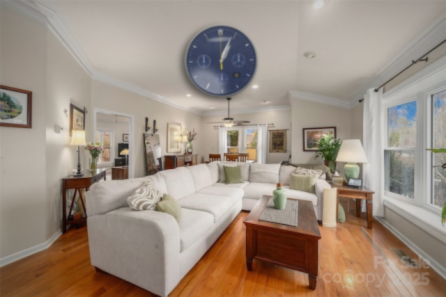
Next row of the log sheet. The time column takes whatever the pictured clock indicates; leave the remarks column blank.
1:04
